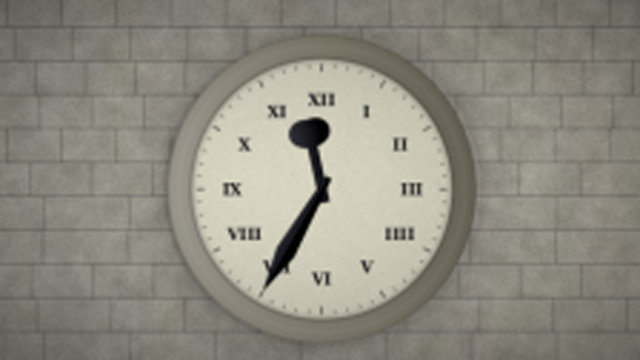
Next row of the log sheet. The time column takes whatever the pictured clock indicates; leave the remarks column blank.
11:35
